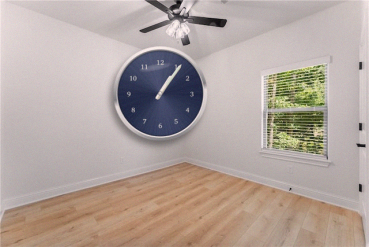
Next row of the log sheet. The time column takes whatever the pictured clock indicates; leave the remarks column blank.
1:06
